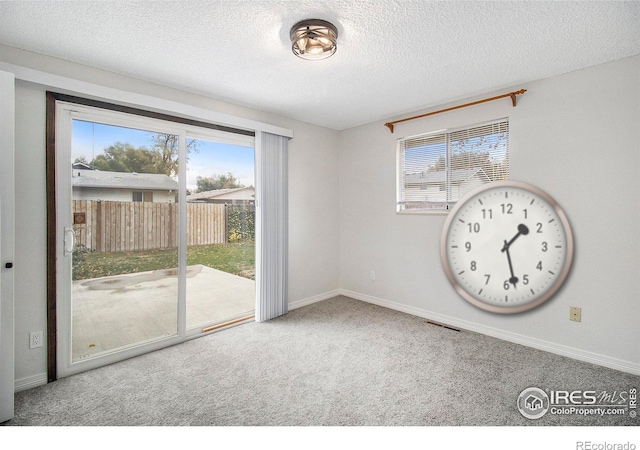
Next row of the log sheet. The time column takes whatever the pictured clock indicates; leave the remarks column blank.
1:28
